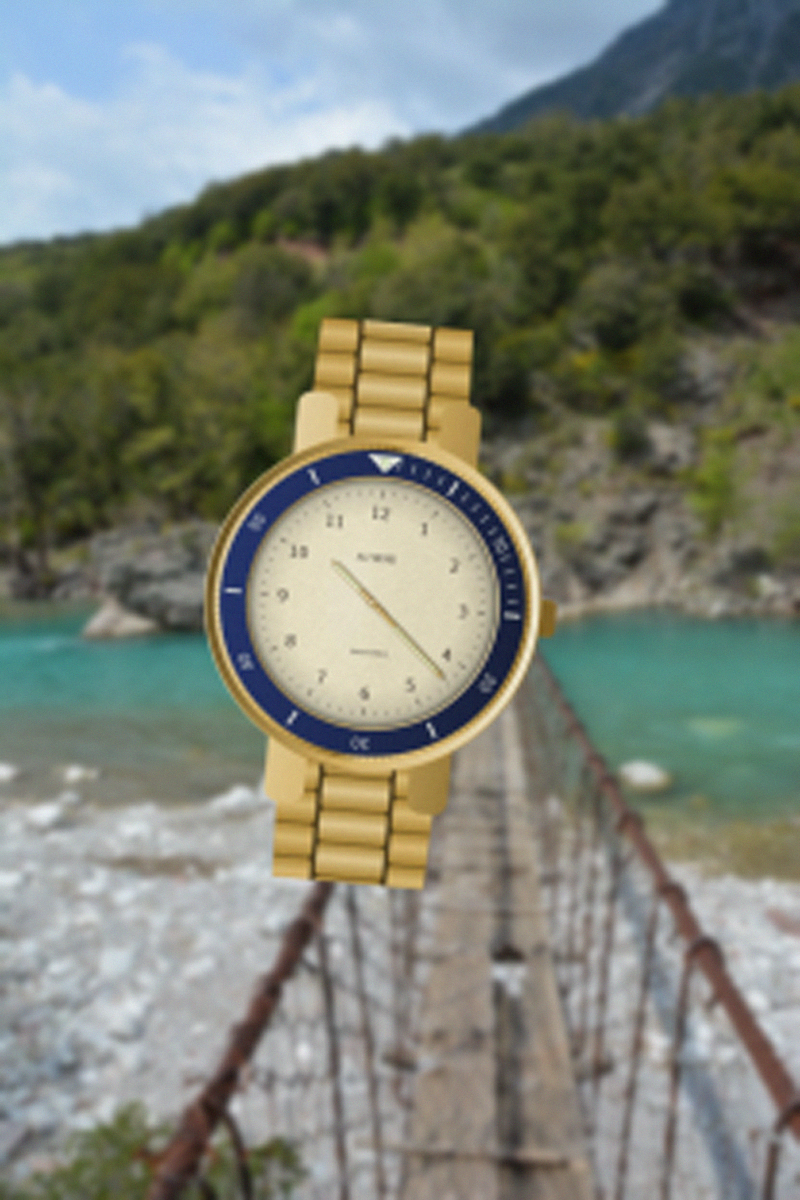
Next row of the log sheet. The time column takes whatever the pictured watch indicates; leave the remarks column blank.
10:22
